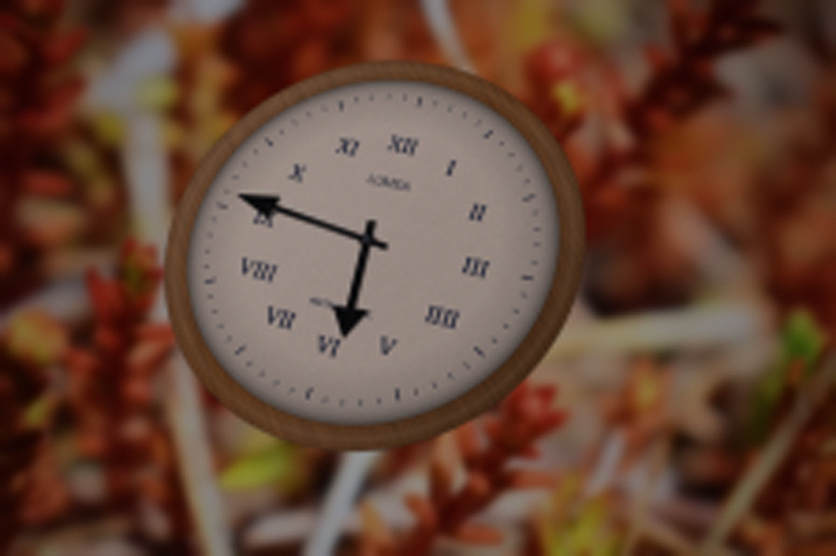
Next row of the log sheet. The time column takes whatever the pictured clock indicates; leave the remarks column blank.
5:46
